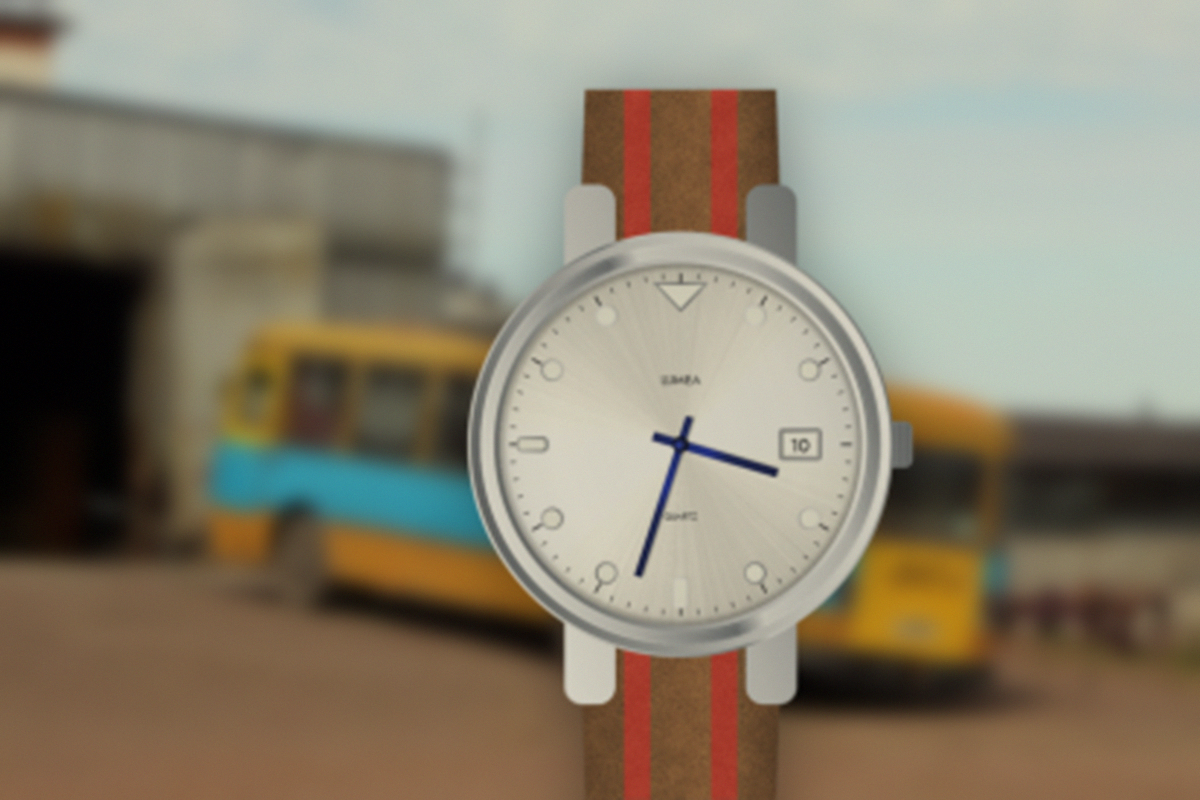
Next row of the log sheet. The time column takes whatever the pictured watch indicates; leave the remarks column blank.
3:33
